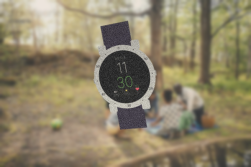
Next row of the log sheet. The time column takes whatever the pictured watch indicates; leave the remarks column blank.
11:30
